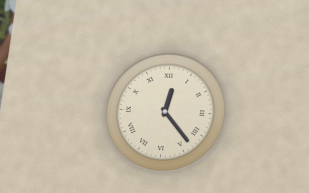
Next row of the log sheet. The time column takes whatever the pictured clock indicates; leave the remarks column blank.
12:23
